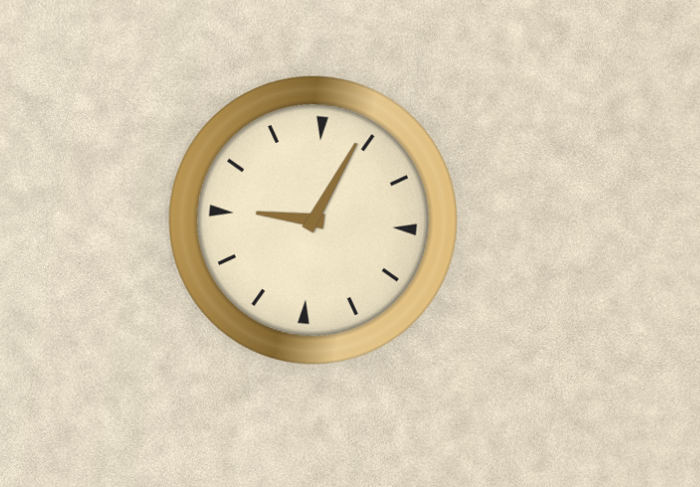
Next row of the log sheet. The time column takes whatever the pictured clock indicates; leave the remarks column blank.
9:04
